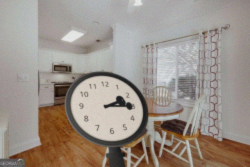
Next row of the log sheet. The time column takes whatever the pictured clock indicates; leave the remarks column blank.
2:15
